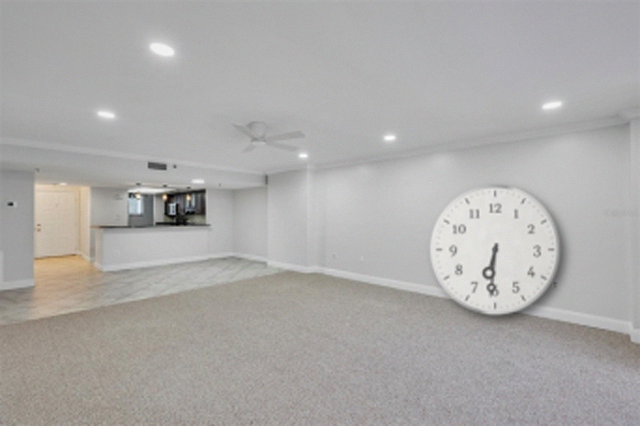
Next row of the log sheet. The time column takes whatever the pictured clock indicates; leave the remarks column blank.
6:31
